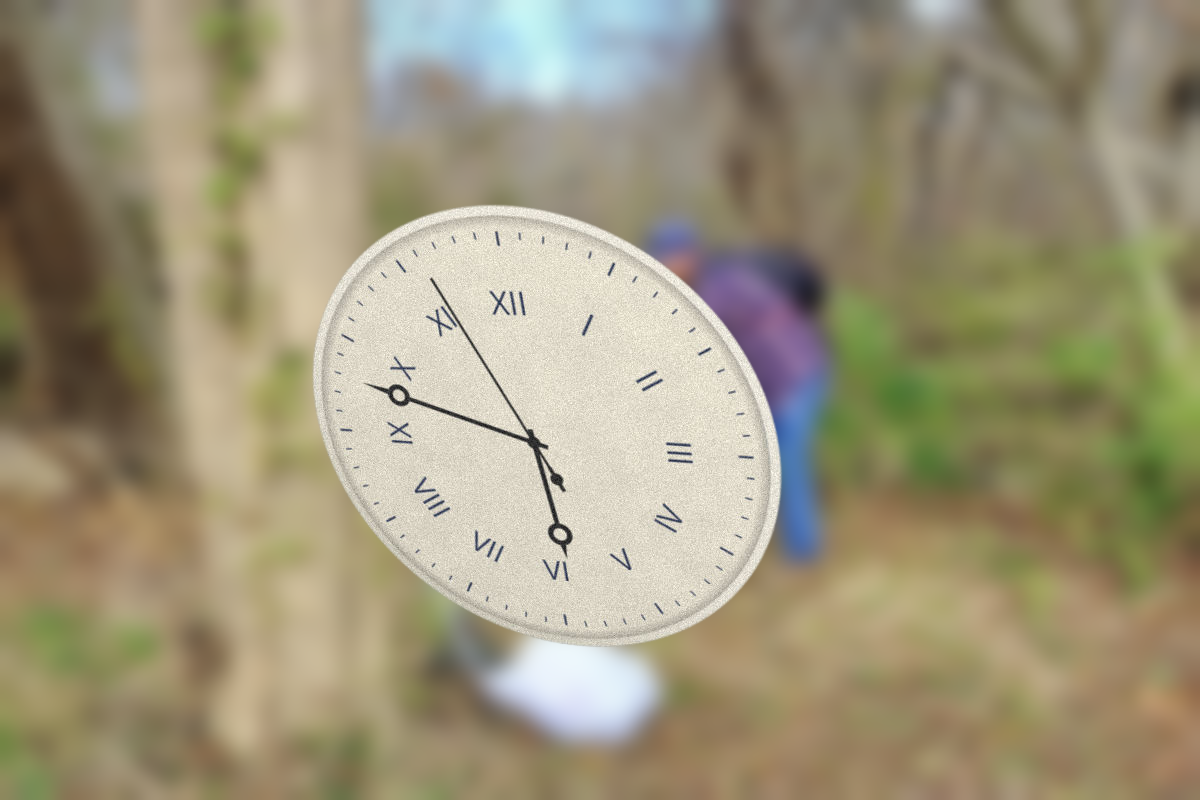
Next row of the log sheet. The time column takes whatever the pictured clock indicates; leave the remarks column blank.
5:47:56
